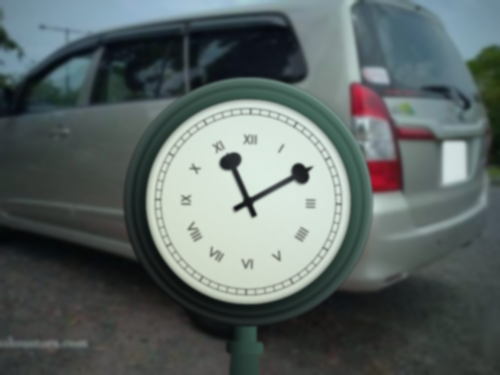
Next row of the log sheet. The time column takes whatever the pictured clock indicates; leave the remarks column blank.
11:10
